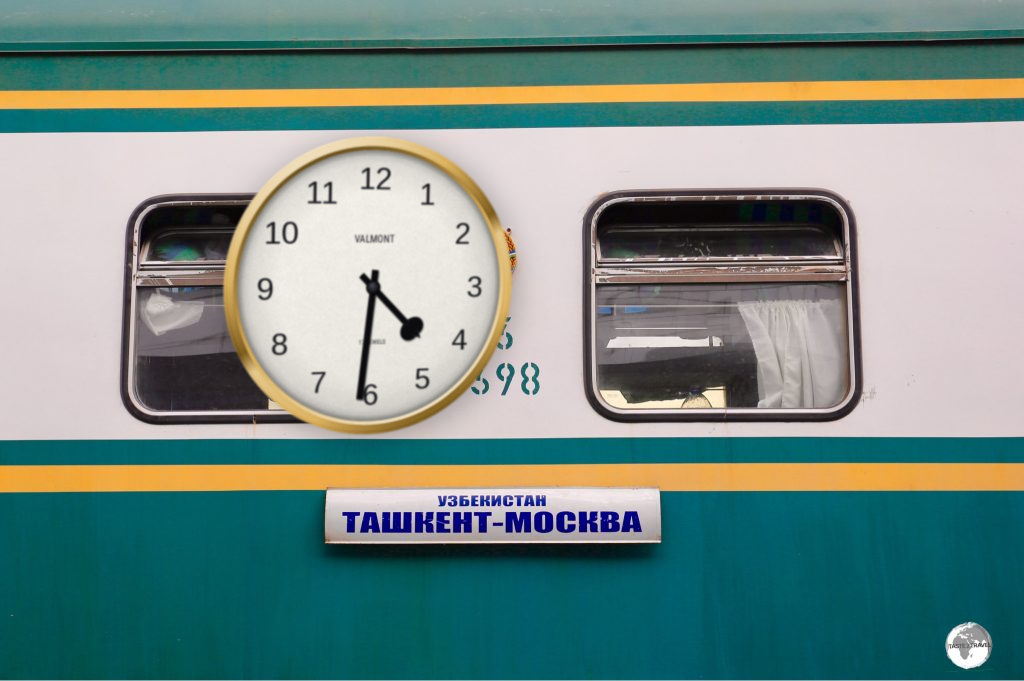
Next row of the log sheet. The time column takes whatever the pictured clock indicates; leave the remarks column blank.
4:31
